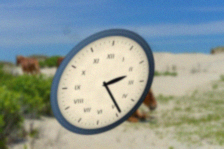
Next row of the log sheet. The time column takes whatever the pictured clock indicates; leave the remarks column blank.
2:24
